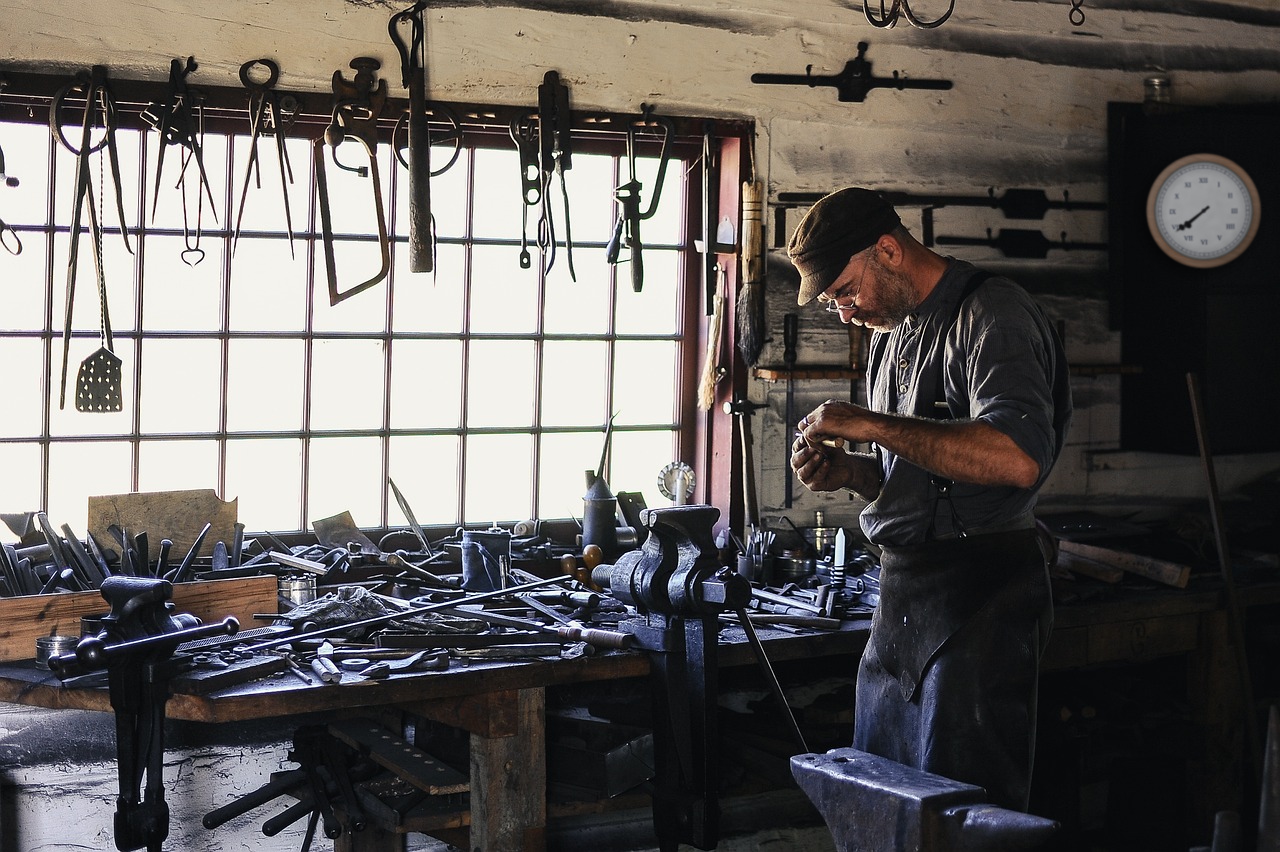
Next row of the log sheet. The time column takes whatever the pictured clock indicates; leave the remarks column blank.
7:39
